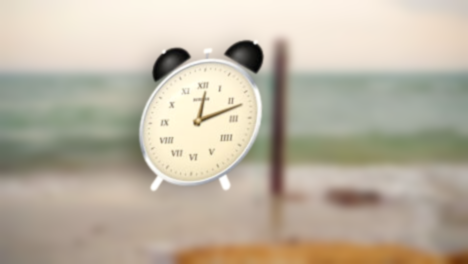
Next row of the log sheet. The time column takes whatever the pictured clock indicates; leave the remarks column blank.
12:12
